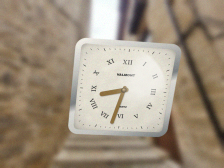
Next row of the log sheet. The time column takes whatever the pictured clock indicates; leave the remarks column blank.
8:32
